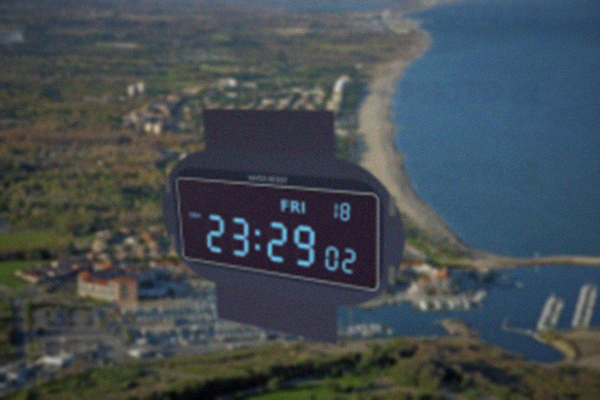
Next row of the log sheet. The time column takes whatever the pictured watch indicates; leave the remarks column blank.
23:29:02
